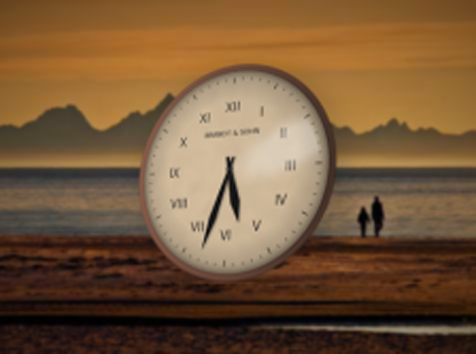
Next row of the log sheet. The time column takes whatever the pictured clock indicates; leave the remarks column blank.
5:33
